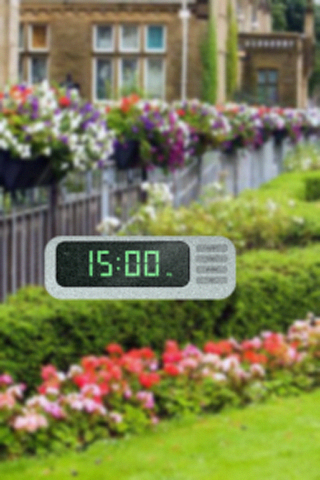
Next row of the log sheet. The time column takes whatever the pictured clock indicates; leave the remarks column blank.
15:00
